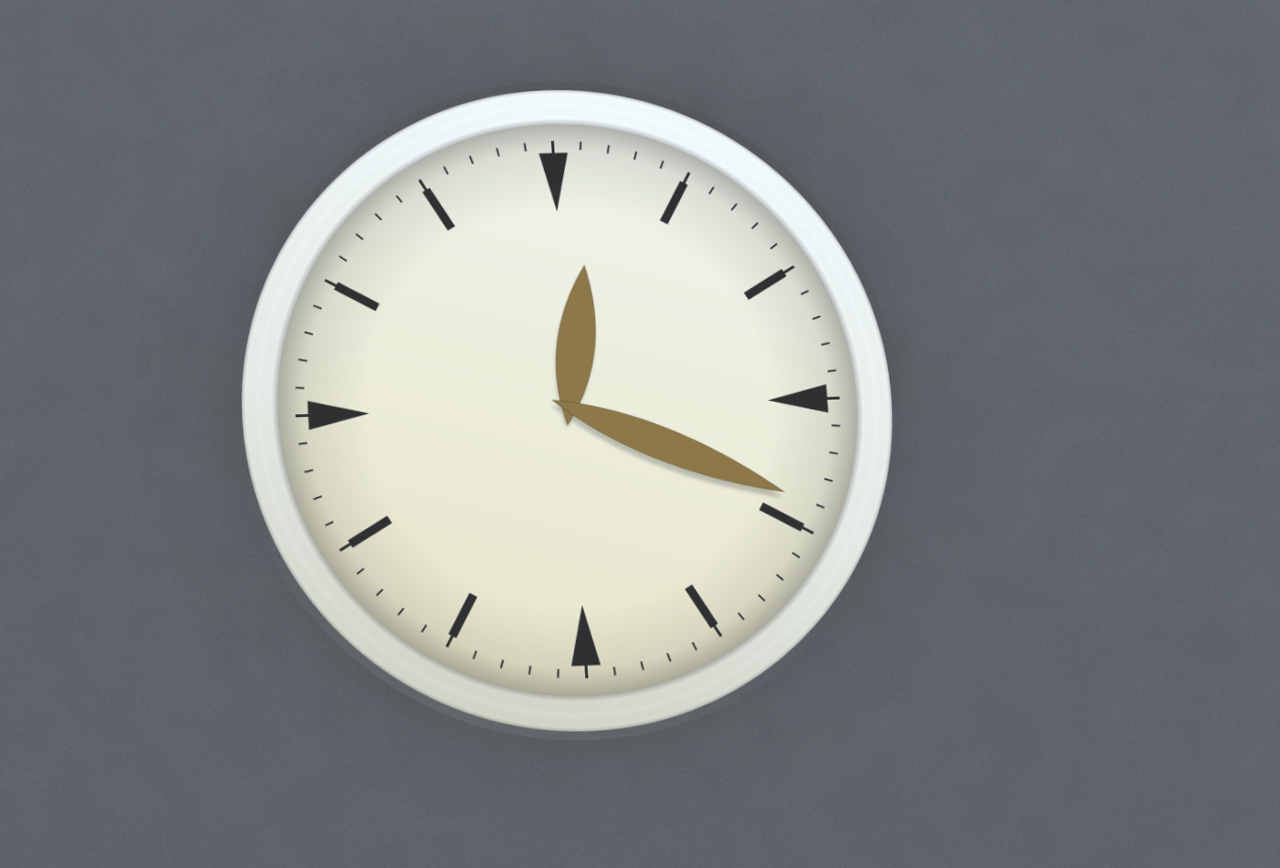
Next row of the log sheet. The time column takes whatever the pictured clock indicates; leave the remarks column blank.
12:19
